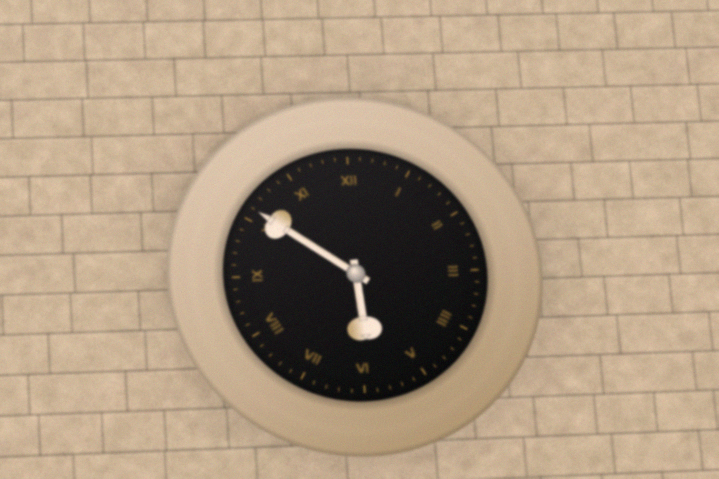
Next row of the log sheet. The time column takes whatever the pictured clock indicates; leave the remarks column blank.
5:51
